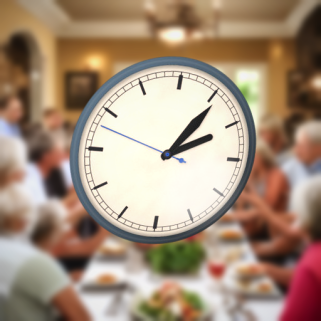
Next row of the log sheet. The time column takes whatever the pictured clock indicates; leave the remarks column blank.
2:05:48
